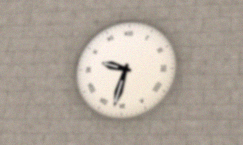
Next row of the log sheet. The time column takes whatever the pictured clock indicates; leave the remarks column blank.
9:32
